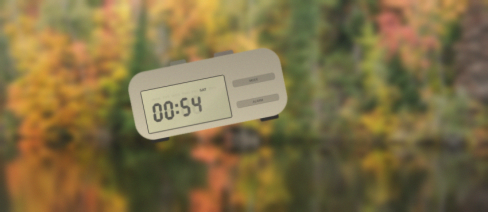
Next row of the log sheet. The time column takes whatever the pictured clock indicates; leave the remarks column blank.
0:54
